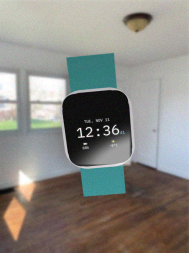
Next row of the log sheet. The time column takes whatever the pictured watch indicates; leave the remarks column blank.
12:36
